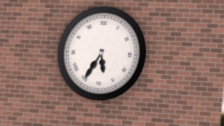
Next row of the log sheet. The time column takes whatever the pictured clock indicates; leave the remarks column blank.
5:35
